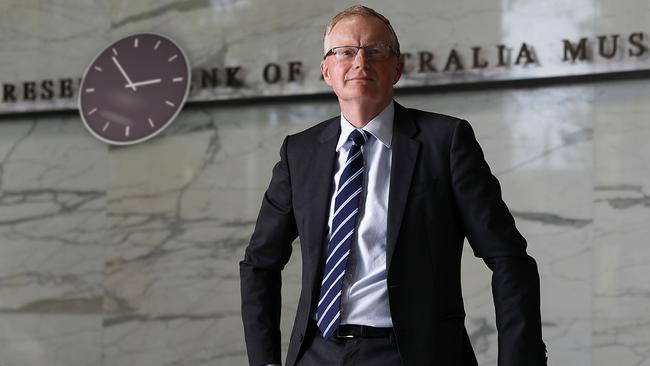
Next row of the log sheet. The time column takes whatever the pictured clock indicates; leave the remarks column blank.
2:54
